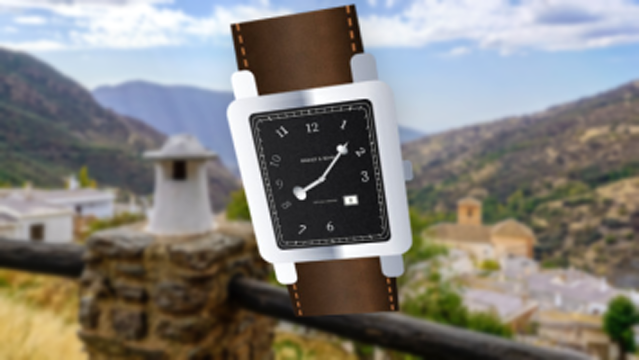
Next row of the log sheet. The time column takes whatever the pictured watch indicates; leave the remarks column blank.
8:07
